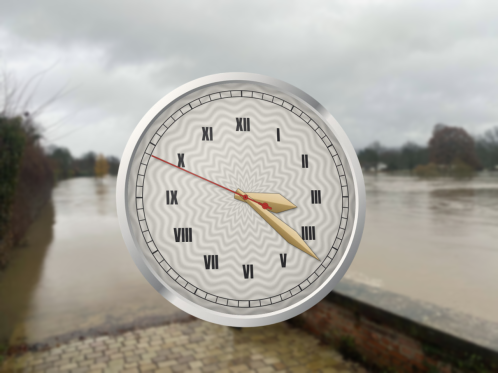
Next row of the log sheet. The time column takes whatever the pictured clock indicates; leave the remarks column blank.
3:21:49
